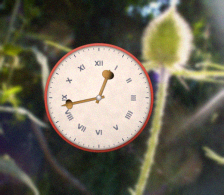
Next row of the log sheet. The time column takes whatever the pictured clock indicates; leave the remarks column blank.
12:43
